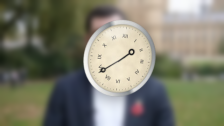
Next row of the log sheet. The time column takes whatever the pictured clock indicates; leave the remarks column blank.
1:39
